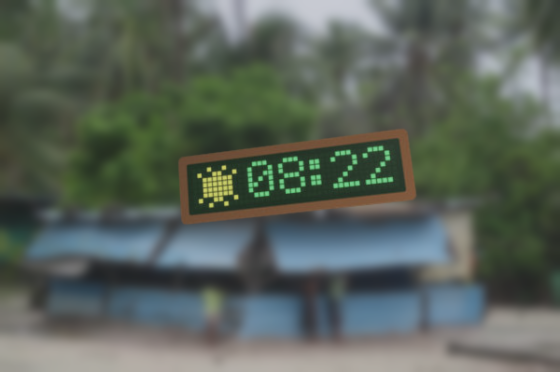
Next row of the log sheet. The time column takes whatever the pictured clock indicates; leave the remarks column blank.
8:22
